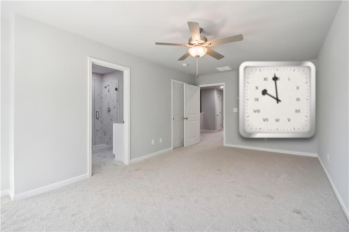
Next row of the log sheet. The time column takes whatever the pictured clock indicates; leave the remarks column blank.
9:59
